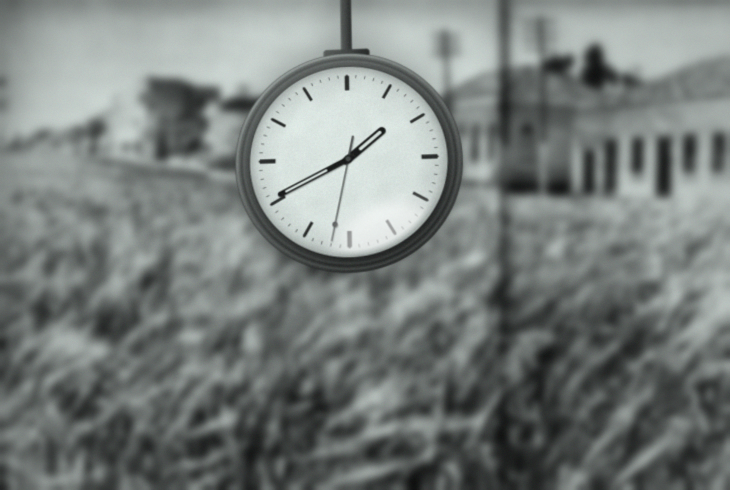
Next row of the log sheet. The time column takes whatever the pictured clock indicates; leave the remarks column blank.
1:40:32
